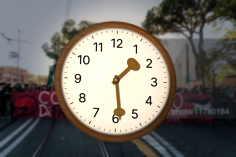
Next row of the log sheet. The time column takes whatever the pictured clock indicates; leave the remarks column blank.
1:29
